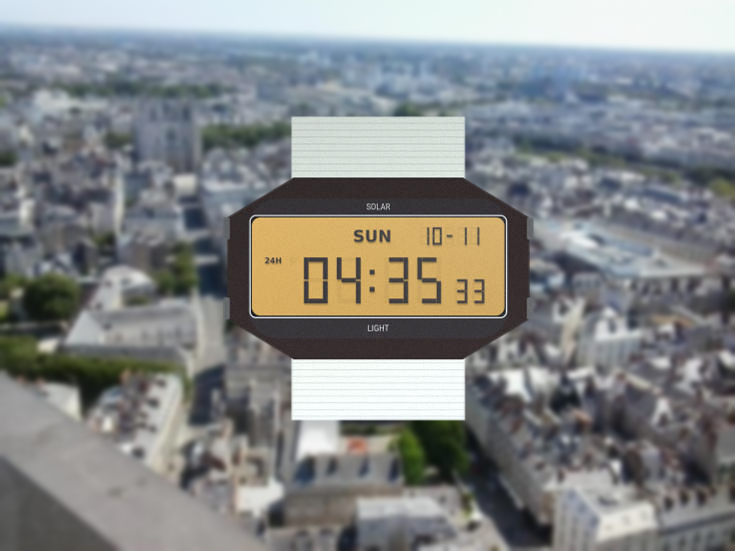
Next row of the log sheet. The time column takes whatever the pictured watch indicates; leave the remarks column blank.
4:35:33
